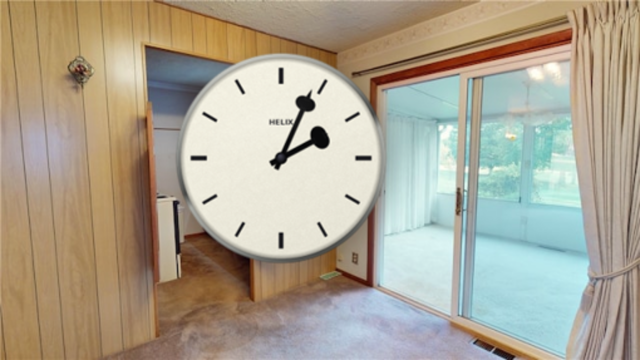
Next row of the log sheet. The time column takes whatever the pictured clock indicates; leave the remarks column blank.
2:04
